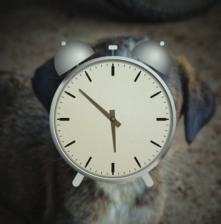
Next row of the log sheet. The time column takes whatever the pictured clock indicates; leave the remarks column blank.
5:52
